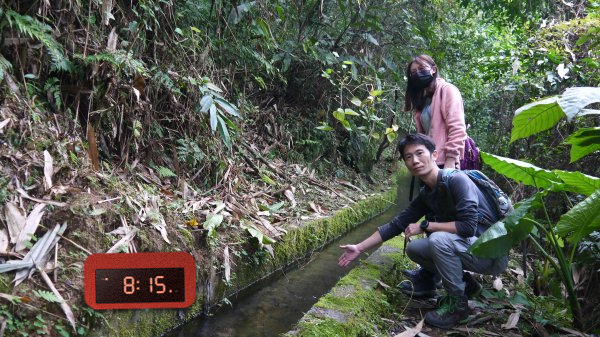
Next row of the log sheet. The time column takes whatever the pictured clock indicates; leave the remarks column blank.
8:15
